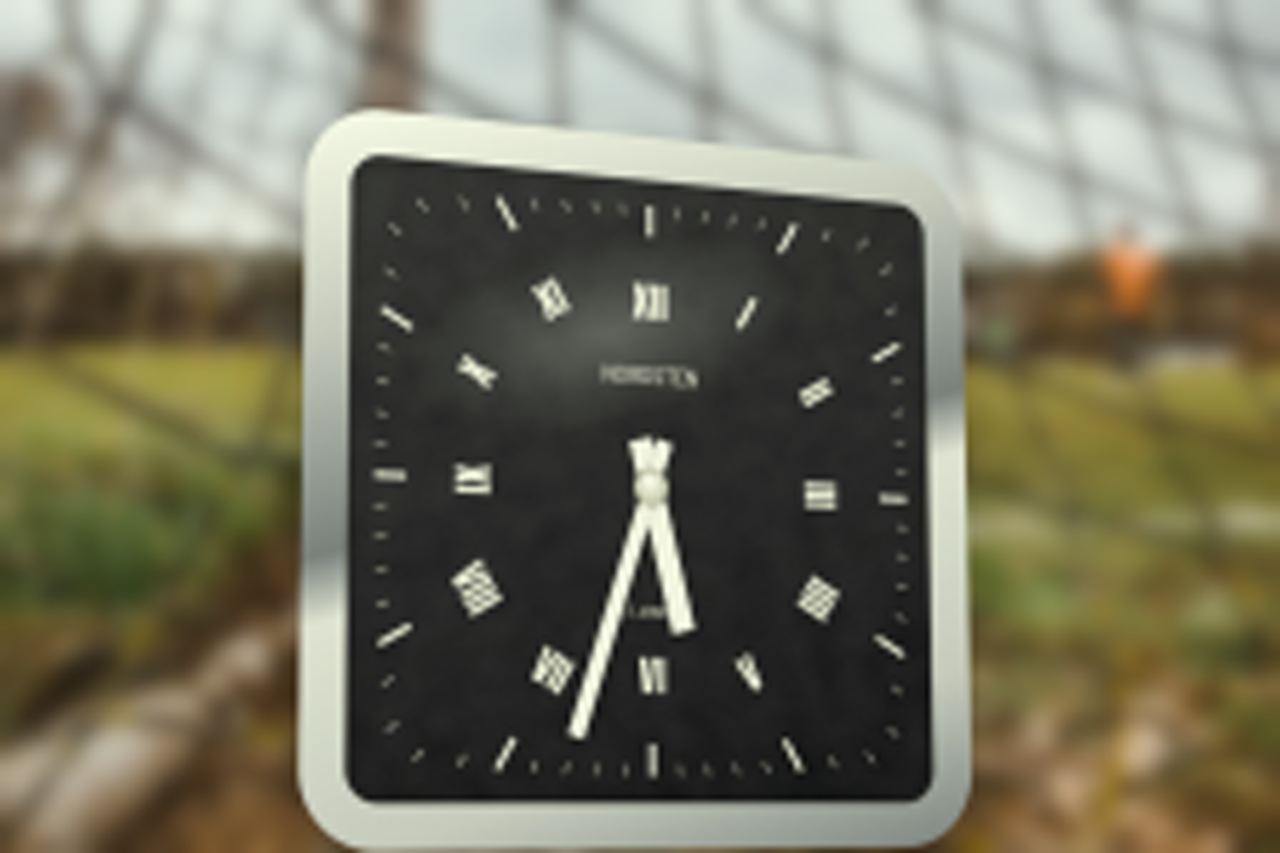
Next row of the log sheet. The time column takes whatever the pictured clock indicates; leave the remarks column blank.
5:33
